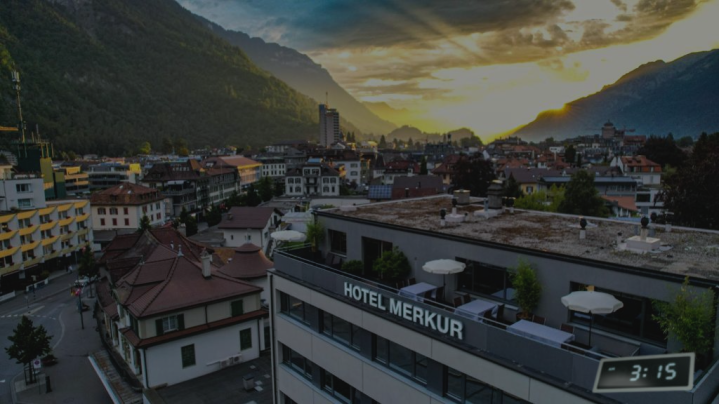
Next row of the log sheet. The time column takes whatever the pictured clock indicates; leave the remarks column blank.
3:15
